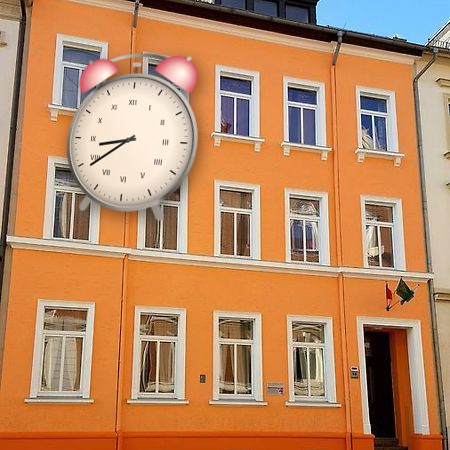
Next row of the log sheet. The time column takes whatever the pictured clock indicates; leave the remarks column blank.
8:39
